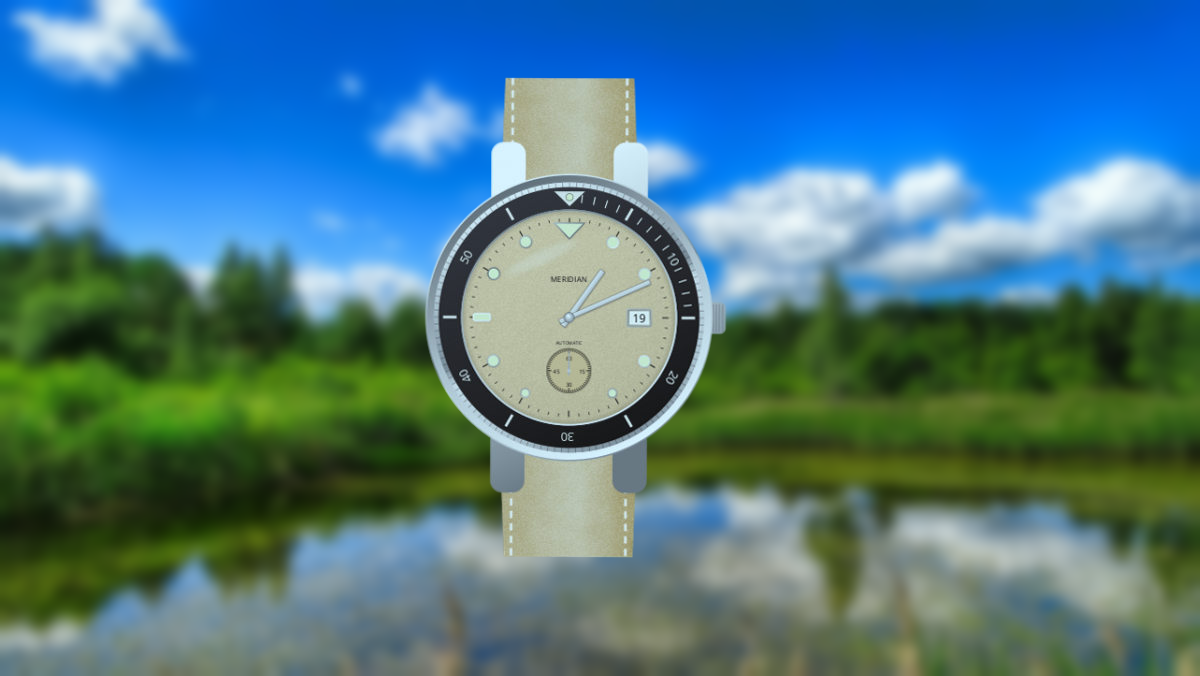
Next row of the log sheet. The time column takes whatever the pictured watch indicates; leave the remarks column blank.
1:11
